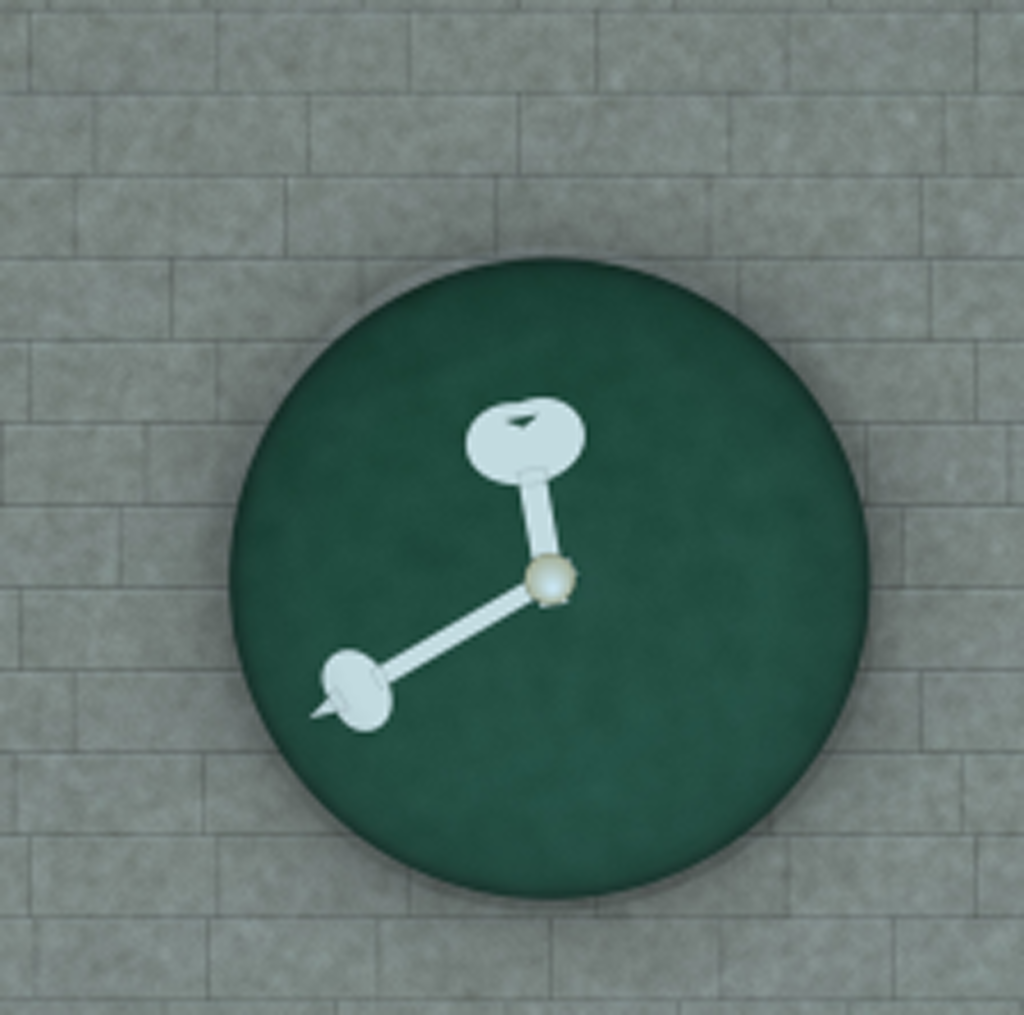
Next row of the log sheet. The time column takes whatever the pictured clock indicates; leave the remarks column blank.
11:40
